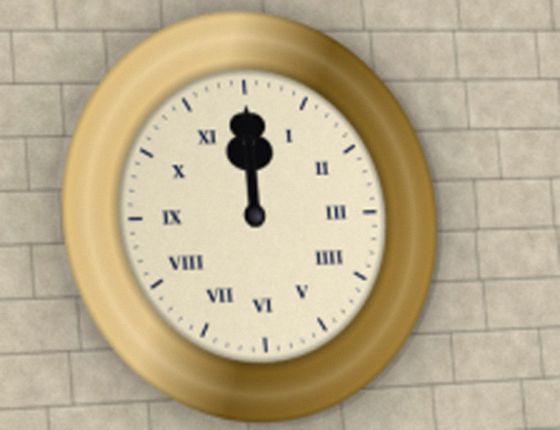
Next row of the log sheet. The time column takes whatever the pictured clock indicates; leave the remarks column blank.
12:00
